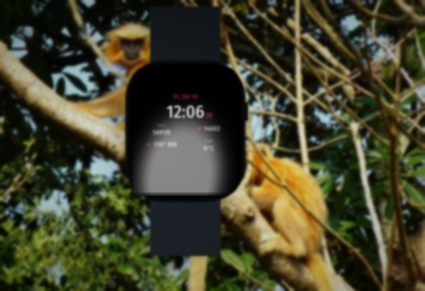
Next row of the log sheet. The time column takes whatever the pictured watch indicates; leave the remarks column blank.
12:06
